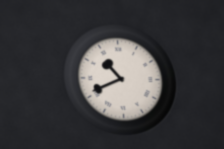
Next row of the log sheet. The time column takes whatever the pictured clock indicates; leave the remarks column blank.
10:41
